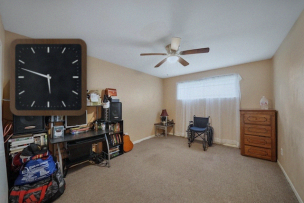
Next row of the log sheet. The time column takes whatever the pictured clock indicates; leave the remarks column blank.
5:48
